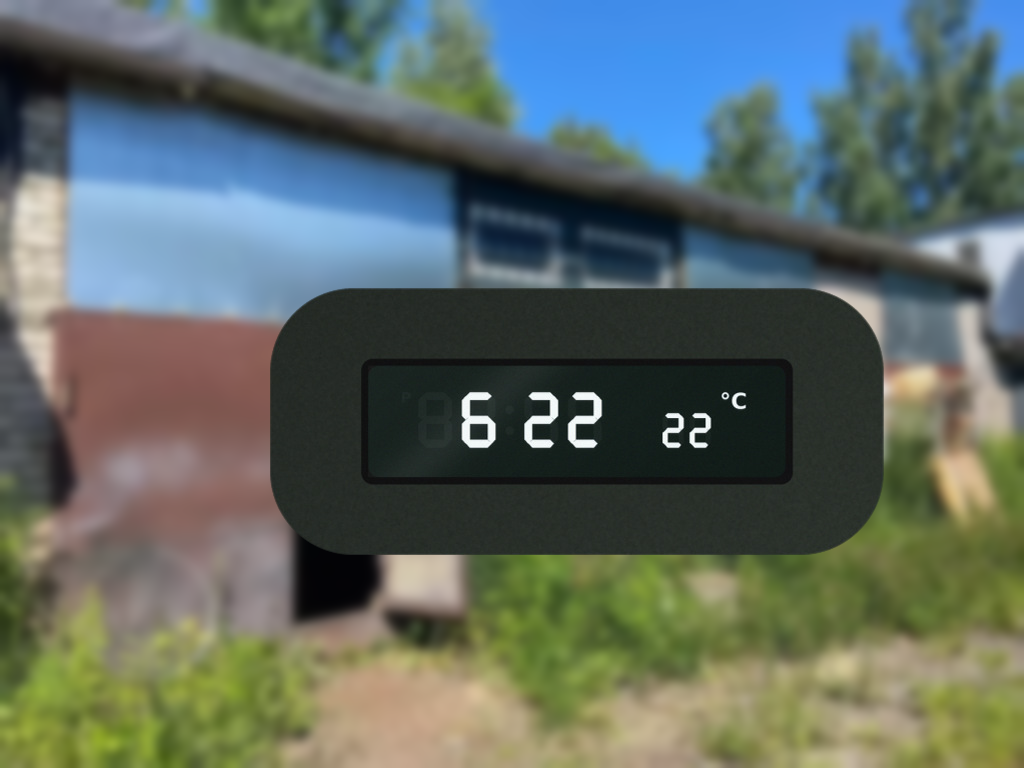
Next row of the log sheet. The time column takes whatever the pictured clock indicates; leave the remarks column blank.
6:22
